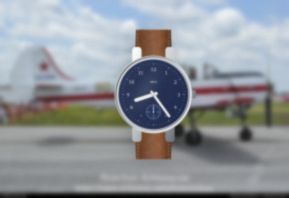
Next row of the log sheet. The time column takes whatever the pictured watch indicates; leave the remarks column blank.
8:24
